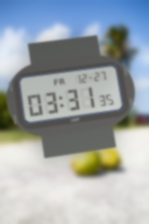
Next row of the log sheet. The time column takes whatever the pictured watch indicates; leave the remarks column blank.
3:31
